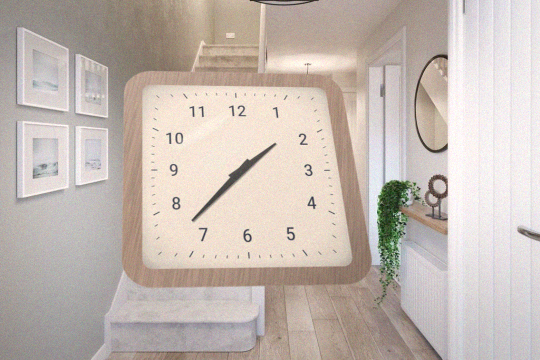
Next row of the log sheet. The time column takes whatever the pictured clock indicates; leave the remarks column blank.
1:37
